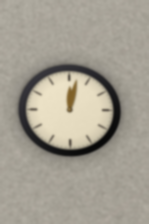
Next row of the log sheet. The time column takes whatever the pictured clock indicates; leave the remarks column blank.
12:02
